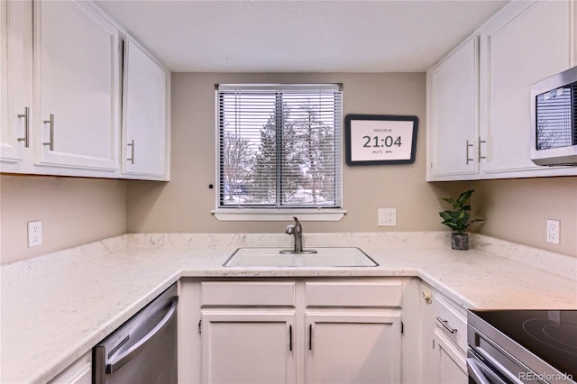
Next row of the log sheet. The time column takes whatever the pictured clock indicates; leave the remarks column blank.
21:04
